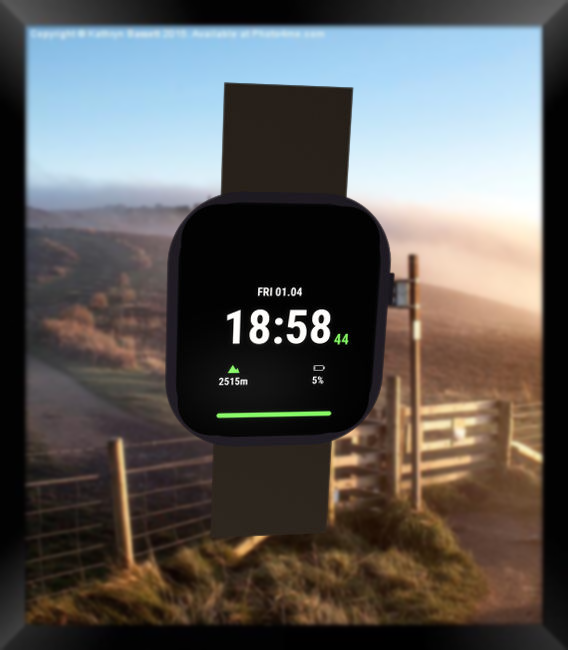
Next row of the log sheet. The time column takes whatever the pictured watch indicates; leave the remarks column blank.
18:58:44
